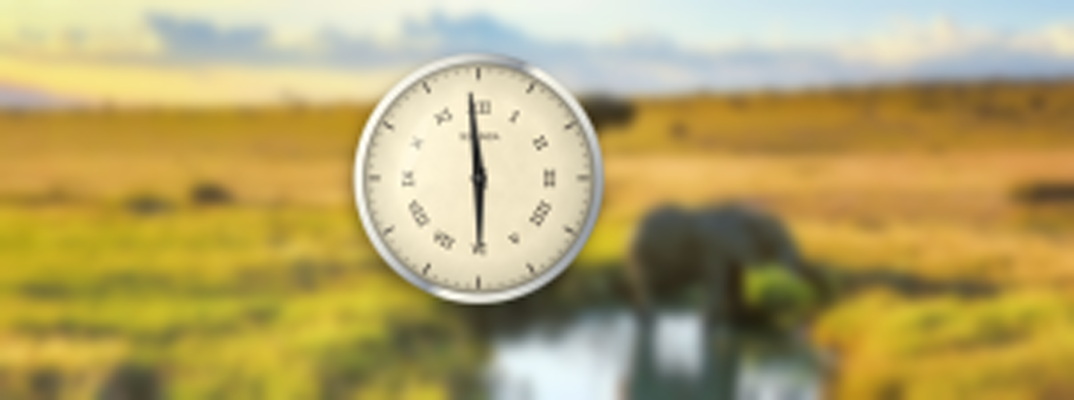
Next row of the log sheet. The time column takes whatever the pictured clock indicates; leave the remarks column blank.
5:59
